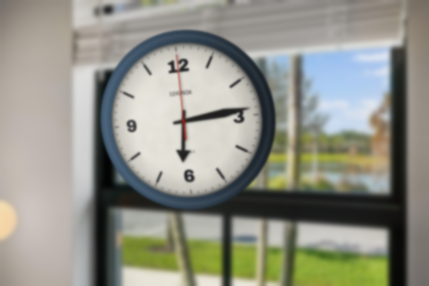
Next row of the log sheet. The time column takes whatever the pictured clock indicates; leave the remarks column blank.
6:14:00
